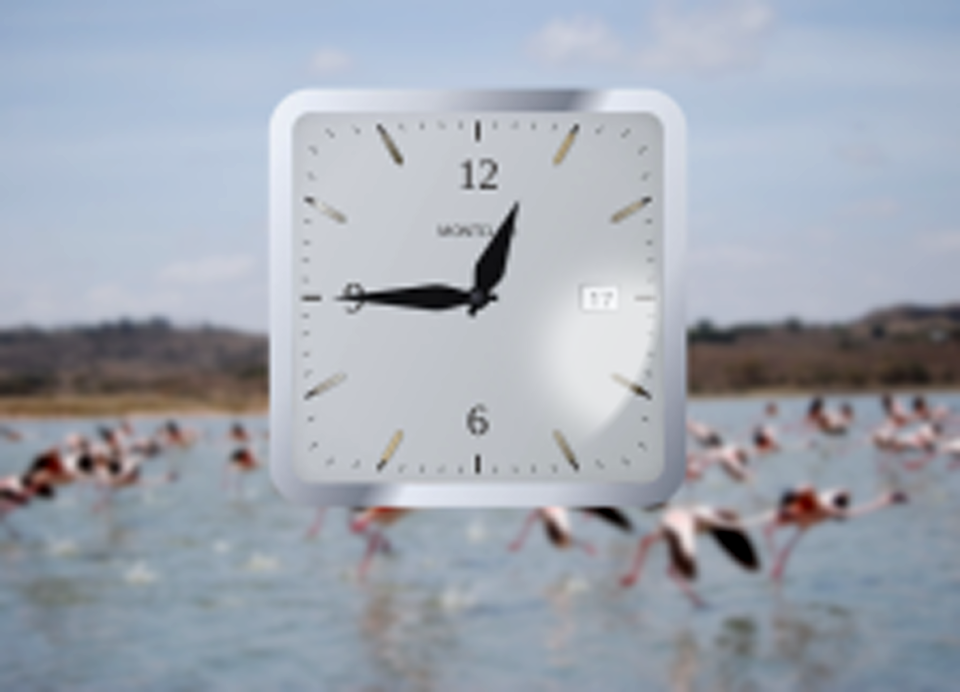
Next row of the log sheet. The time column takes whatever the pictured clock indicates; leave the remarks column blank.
12:45
